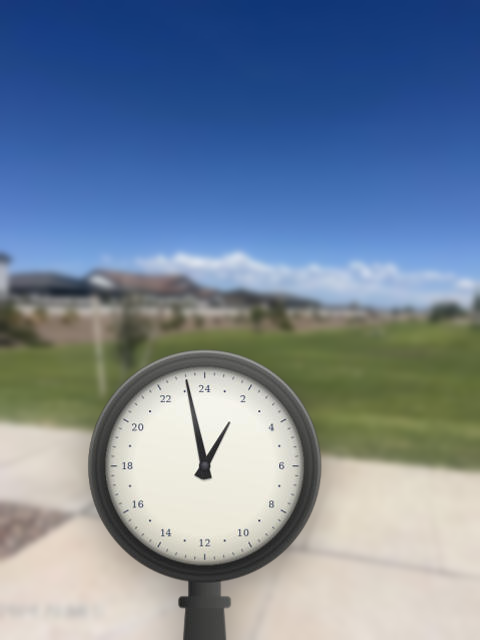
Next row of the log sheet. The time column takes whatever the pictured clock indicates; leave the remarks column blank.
1:58
